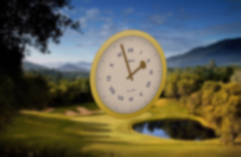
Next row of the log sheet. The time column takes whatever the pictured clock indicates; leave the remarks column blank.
1:57
